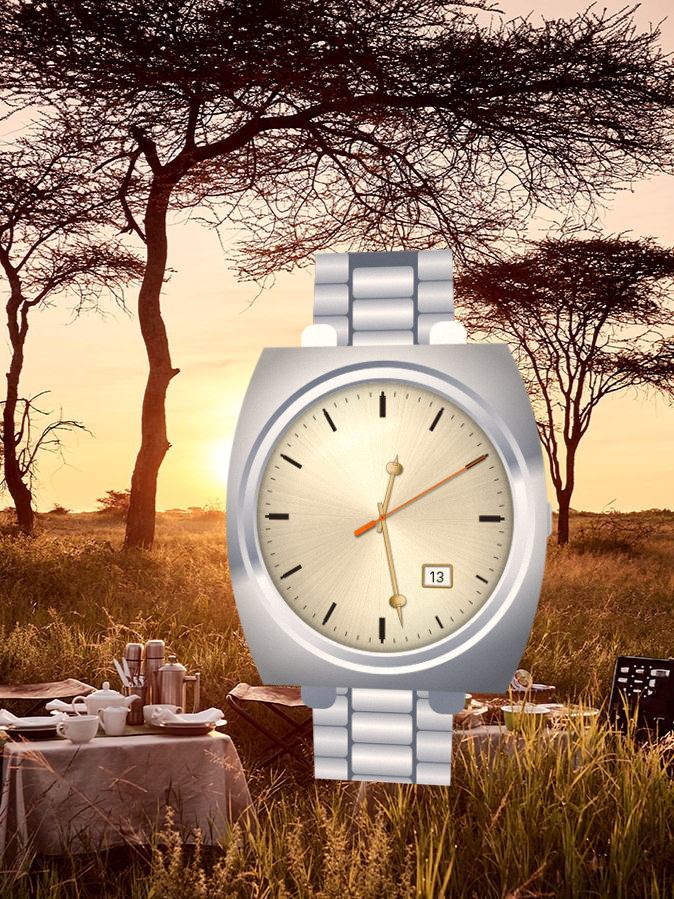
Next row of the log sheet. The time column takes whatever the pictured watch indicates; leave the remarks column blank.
12:28:10
